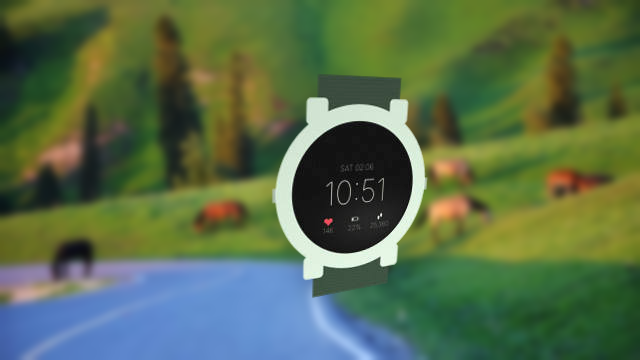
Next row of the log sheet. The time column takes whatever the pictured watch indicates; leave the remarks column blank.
10:51
